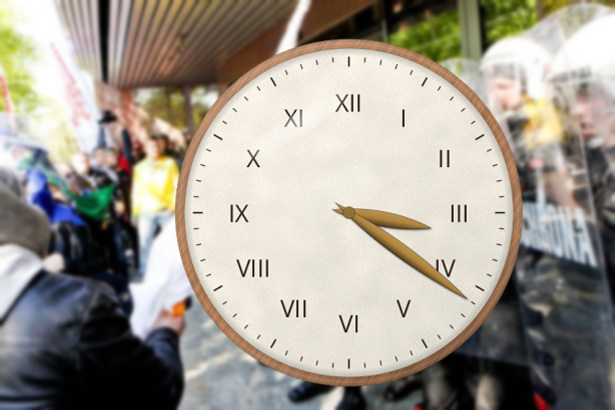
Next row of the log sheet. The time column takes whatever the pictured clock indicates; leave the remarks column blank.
3:21
